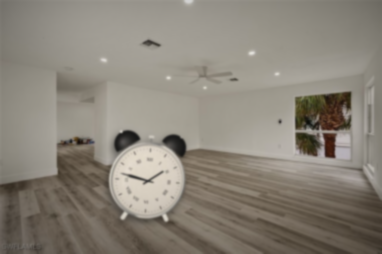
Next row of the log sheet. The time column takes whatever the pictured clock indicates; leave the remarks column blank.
1:47
